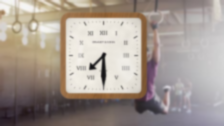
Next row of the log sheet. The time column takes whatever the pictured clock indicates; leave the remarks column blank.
7:30
